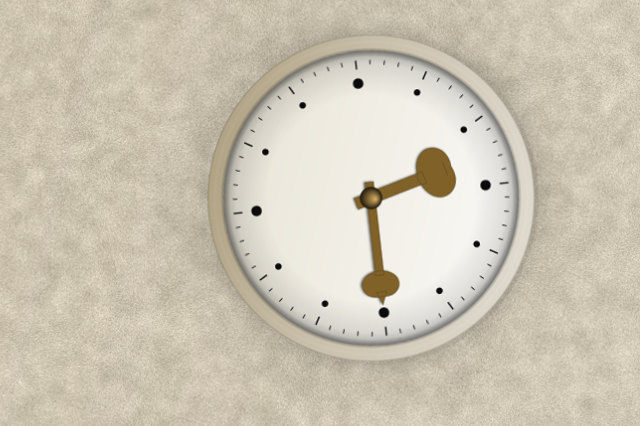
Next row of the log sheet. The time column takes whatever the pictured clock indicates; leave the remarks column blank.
2:30
